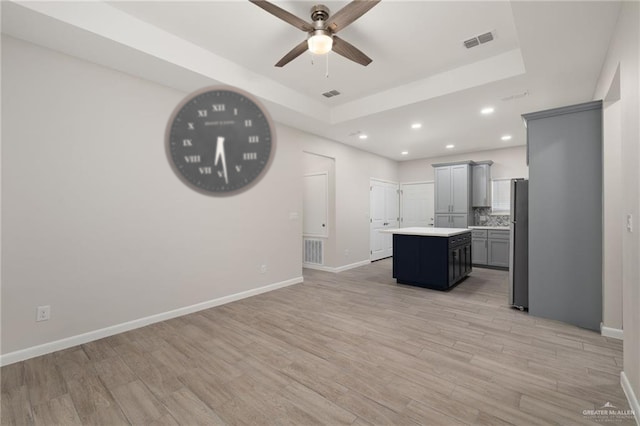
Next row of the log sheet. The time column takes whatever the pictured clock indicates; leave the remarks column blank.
6:29
